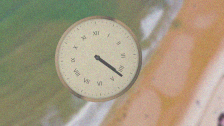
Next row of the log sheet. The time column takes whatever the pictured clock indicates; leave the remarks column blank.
4:22
